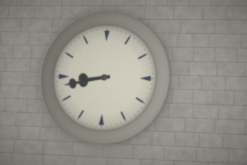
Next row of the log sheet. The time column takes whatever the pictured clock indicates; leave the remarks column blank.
8:43
